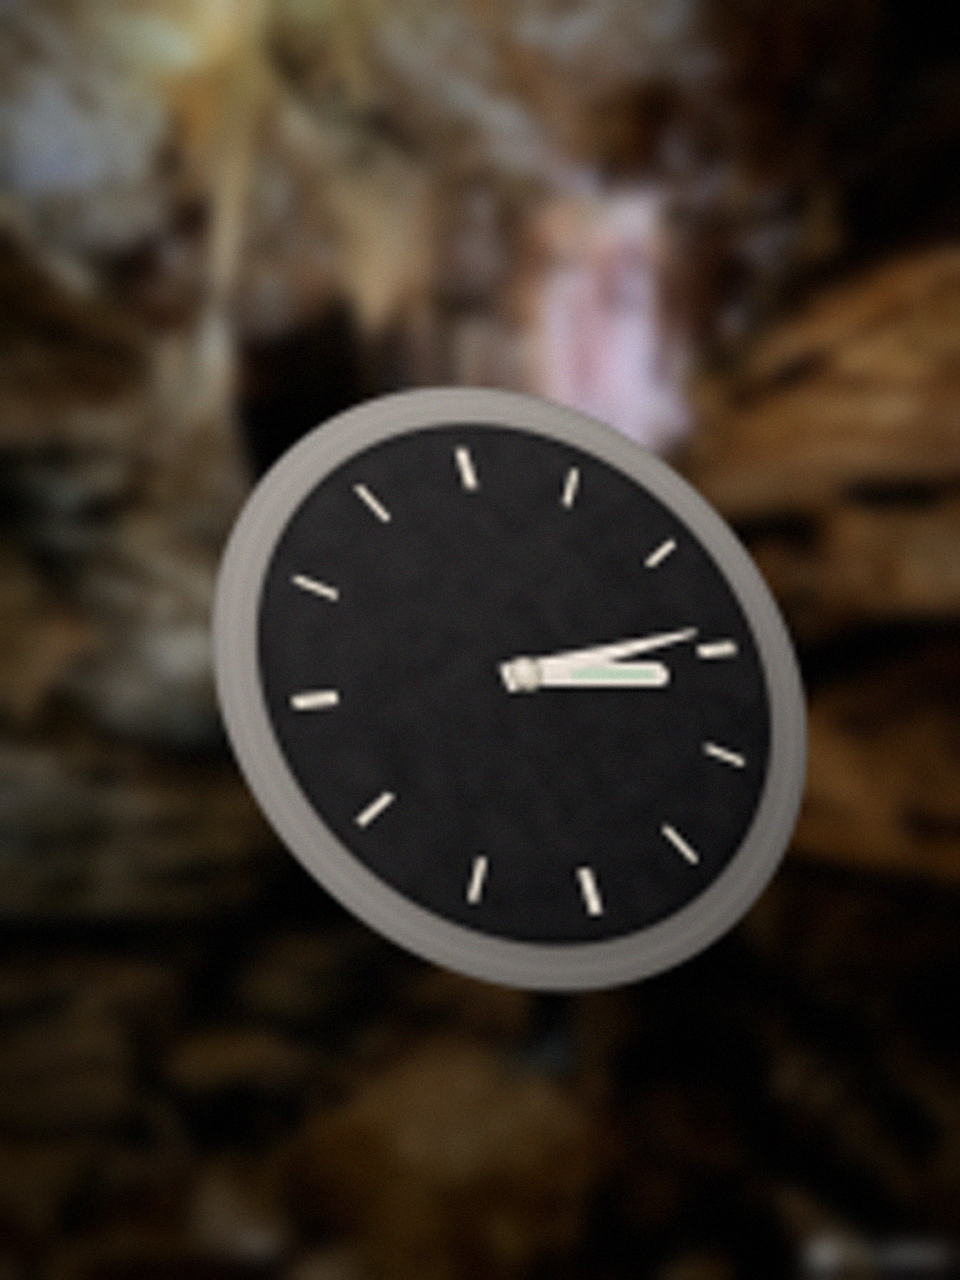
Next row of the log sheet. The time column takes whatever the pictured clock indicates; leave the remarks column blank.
3:14
